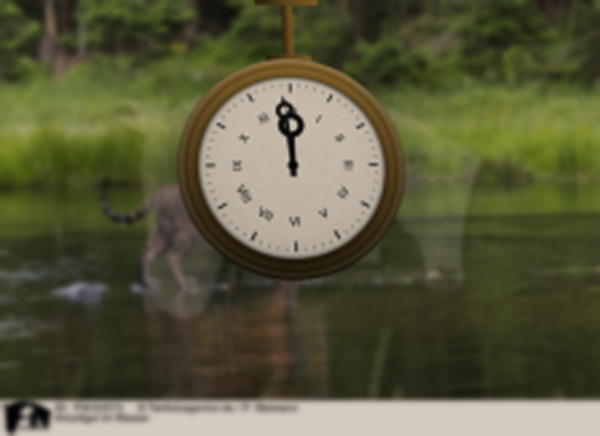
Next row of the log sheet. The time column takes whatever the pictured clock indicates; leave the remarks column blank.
11:59
